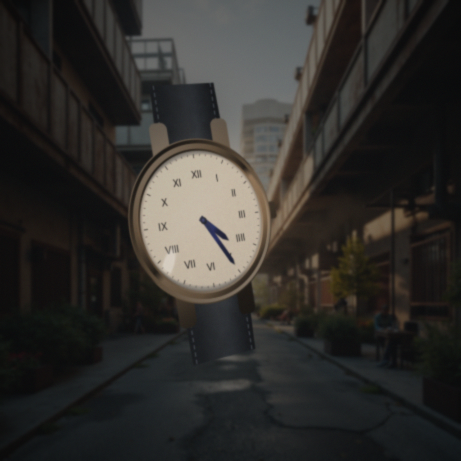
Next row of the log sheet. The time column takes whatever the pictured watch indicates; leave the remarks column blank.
4:25
